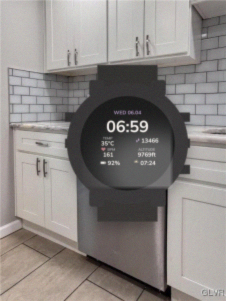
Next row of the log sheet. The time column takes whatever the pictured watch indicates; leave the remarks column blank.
6:59
